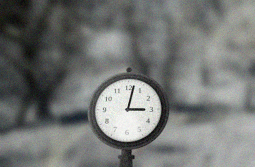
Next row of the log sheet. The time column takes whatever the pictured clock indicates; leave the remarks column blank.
3:02
